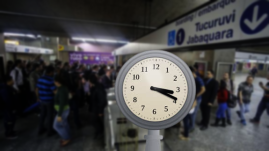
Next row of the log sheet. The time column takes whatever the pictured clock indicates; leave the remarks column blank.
3:19
